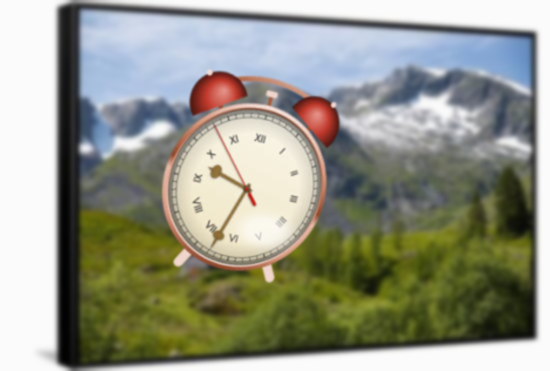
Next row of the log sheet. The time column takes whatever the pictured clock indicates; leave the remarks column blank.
9:32:53
